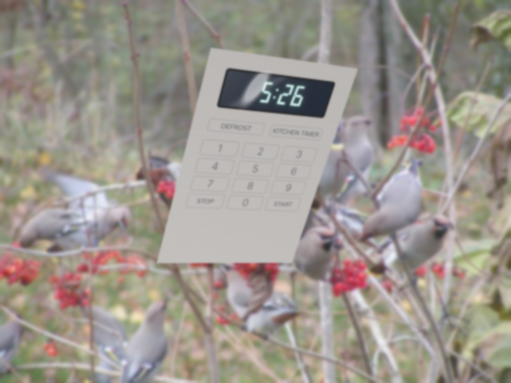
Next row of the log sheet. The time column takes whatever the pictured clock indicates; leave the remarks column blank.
5:26
